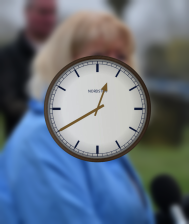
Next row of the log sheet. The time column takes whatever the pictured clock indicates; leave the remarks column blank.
12:40
